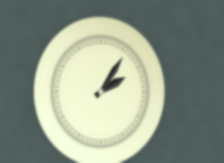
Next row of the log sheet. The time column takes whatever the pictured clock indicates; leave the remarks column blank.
2:06
